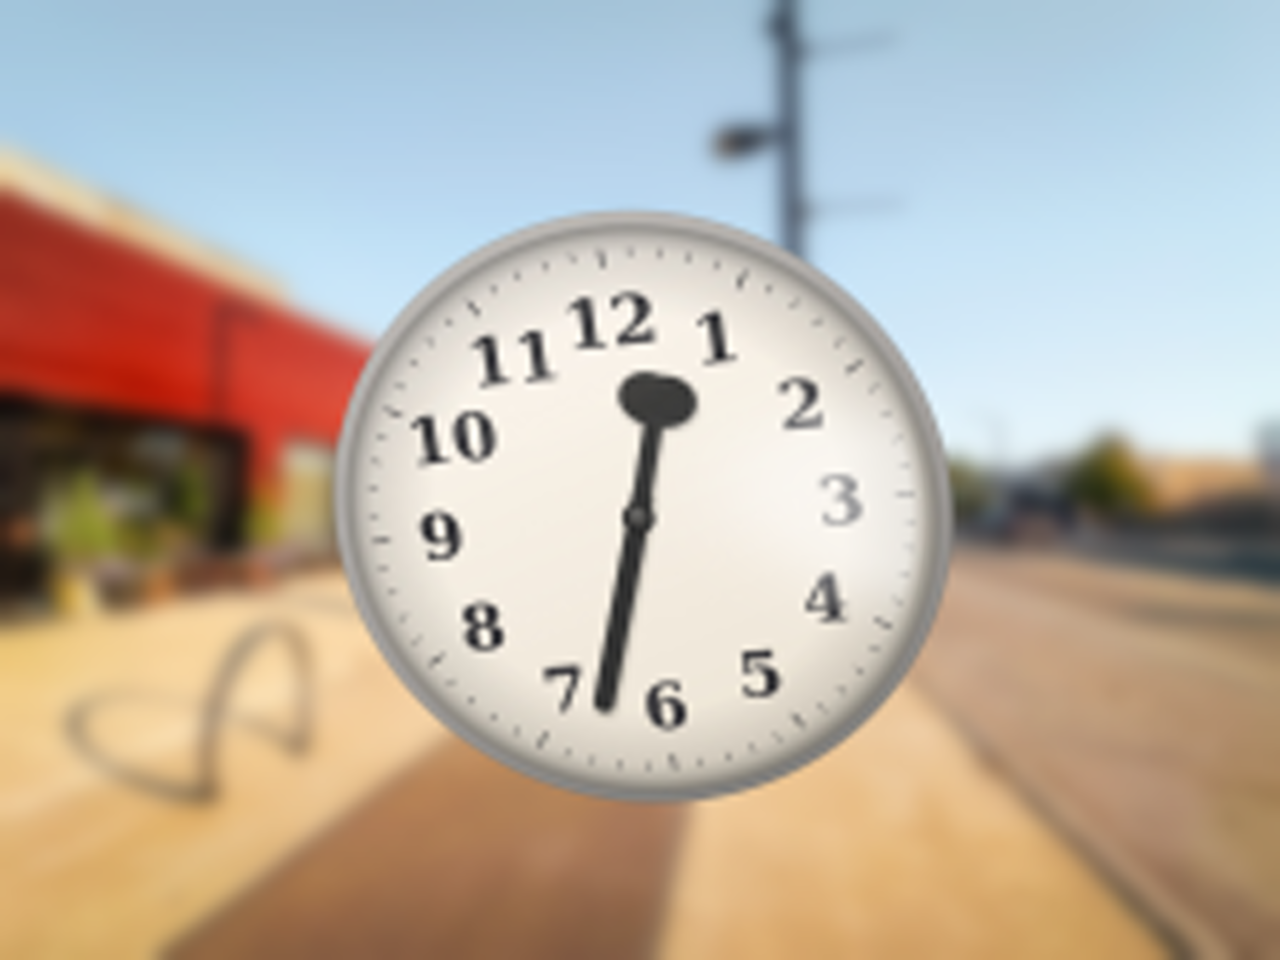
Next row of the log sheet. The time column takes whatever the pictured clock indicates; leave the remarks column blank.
12:33
